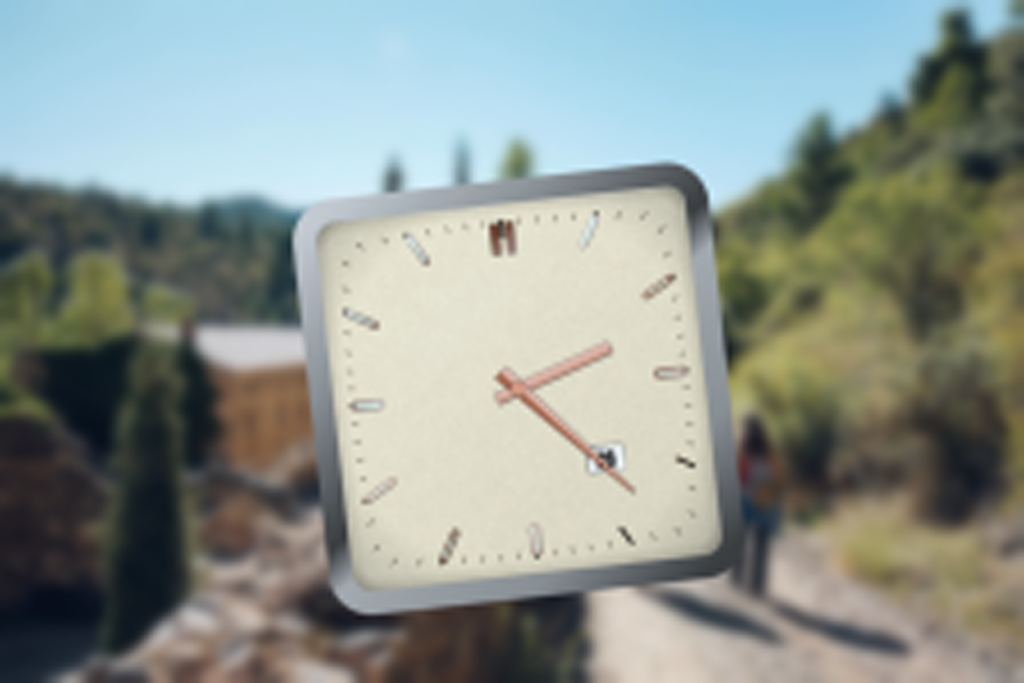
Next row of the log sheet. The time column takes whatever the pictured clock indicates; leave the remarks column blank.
2:23
